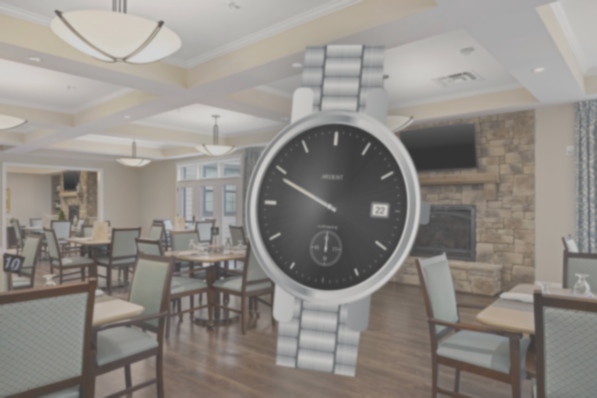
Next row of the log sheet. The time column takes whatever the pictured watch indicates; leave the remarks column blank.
9:49
